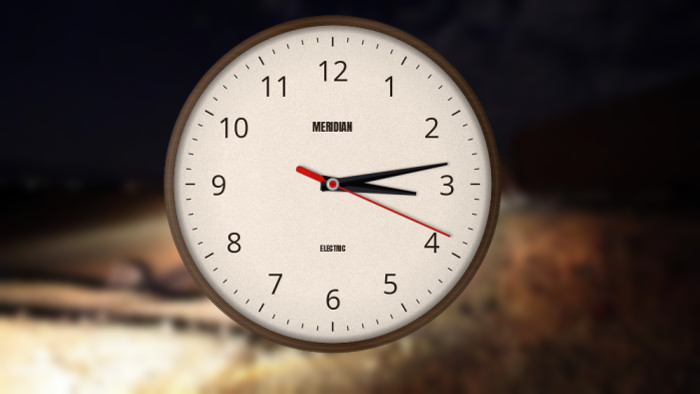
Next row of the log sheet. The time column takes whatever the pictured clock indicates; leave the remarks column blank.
3:13:19
